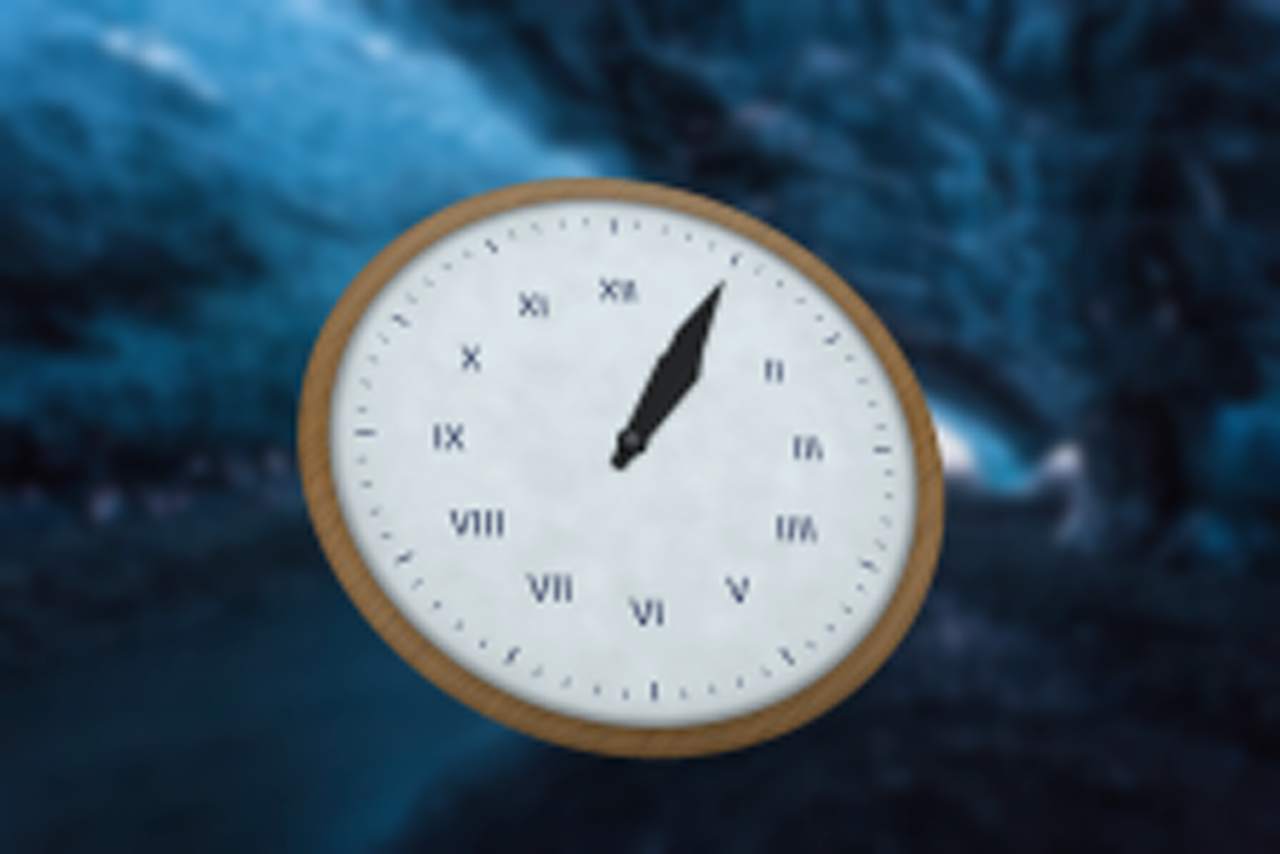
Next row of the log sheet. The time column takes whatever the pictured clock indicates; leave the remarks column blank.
1:05
